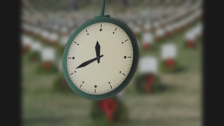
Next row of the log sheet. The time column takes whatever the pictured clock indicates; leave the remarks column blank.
11:41
